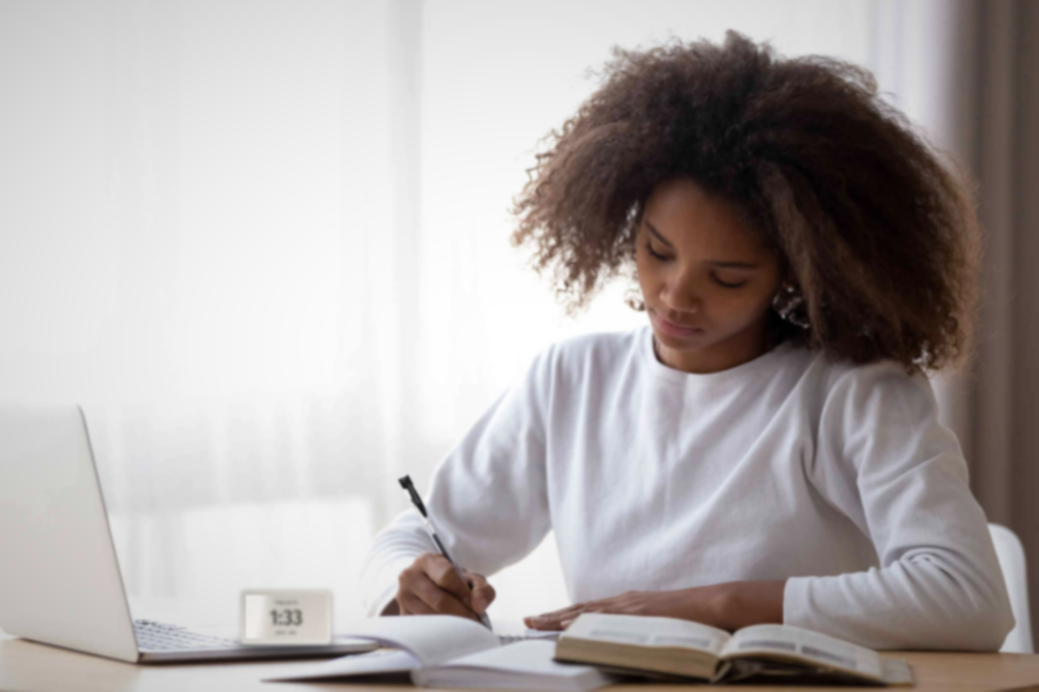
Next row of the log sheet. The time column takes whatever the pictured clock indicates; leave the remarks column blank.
1:33
